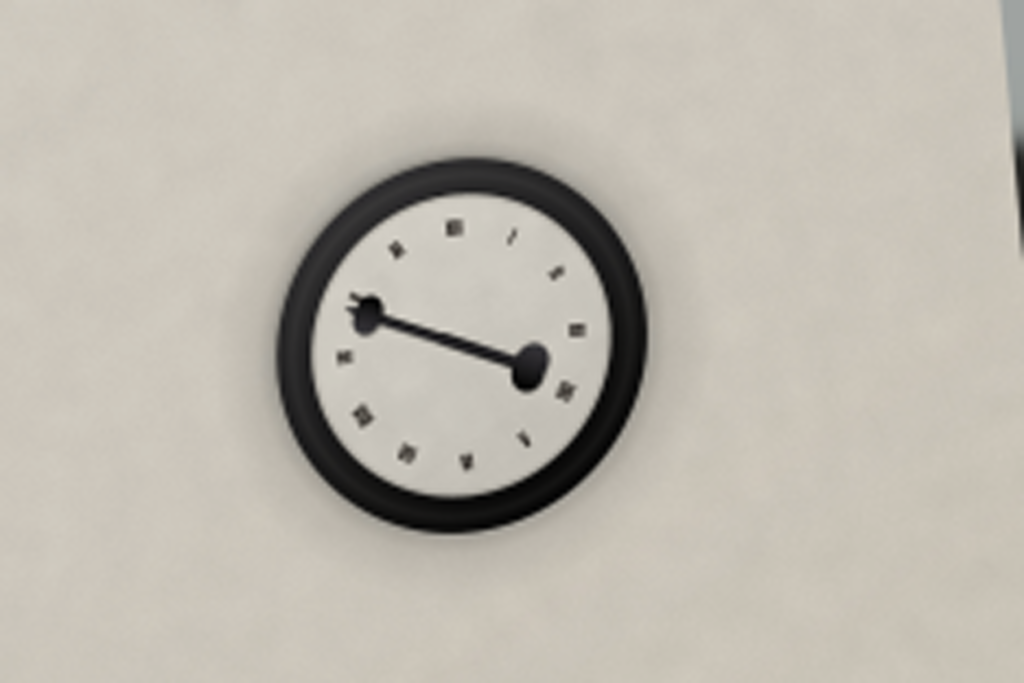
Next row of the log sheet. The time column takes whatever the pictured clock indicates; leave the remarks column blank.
3:49
